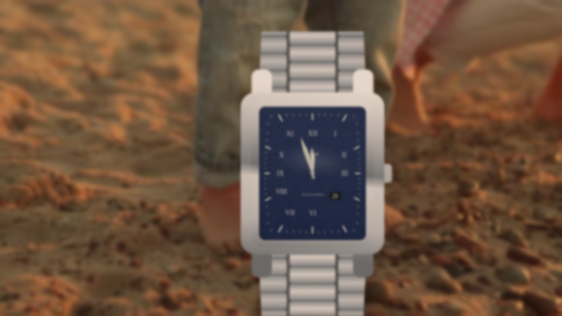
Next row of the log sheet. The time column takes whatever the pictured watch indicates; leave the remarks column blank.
11:57
